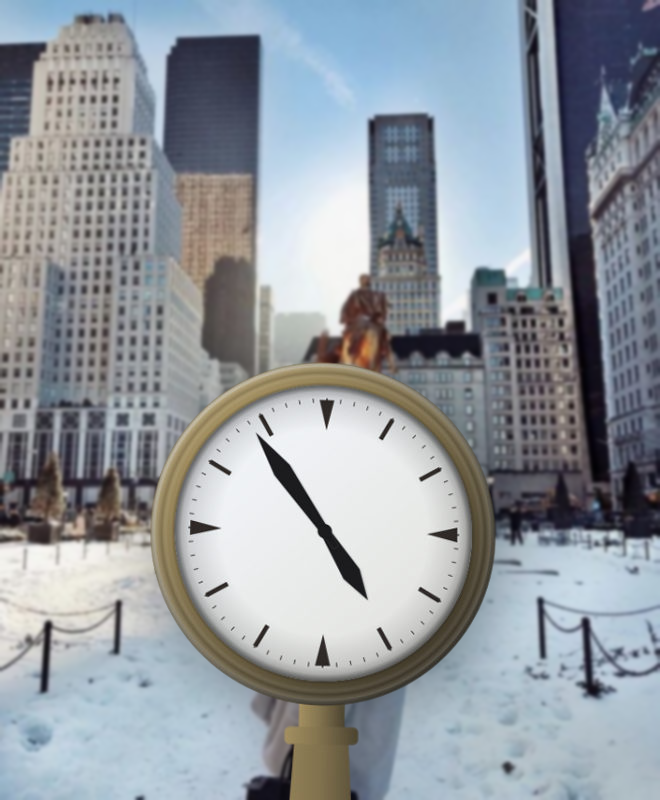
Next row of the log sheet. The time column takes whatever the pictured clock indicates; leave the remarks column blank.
4:54
